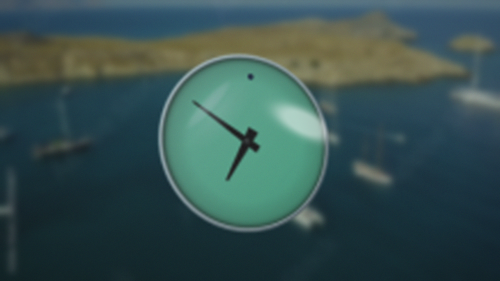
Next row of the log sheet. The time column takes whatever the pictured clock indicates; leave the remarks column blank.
6:50
